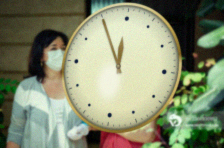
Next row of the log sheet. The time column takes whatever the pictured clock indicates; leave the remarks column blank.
11:55
